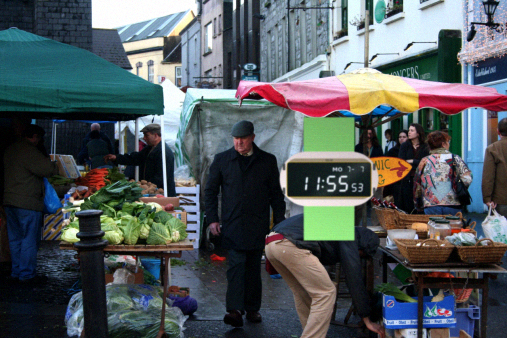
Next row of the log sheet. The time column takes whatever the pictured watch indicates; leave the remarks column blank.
11:55
